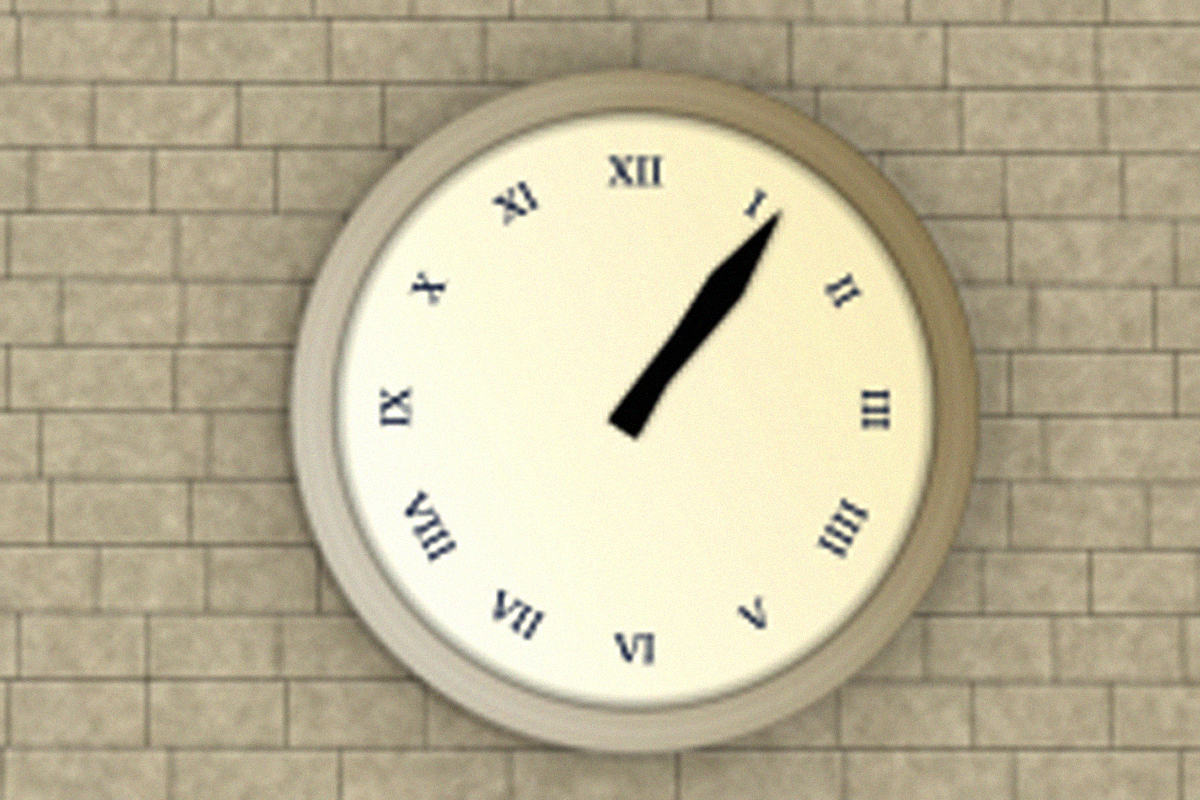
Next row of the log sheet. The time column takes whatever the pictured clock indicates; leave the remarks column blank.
1:06
